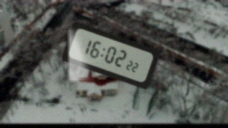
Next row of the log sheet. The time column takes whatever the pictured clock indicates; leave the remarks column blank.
16:02
